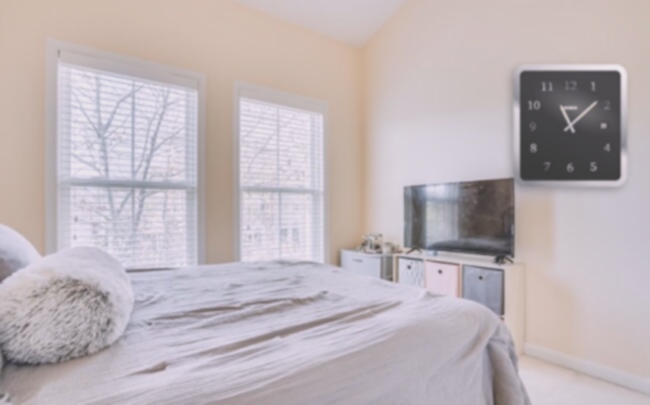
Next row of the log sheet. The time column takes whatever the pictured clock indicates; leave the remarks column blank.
11:08
